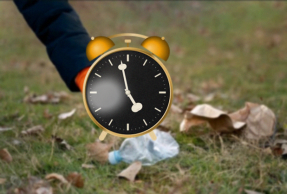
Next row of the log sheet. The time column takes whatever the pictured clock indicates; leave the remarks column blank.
4:58
